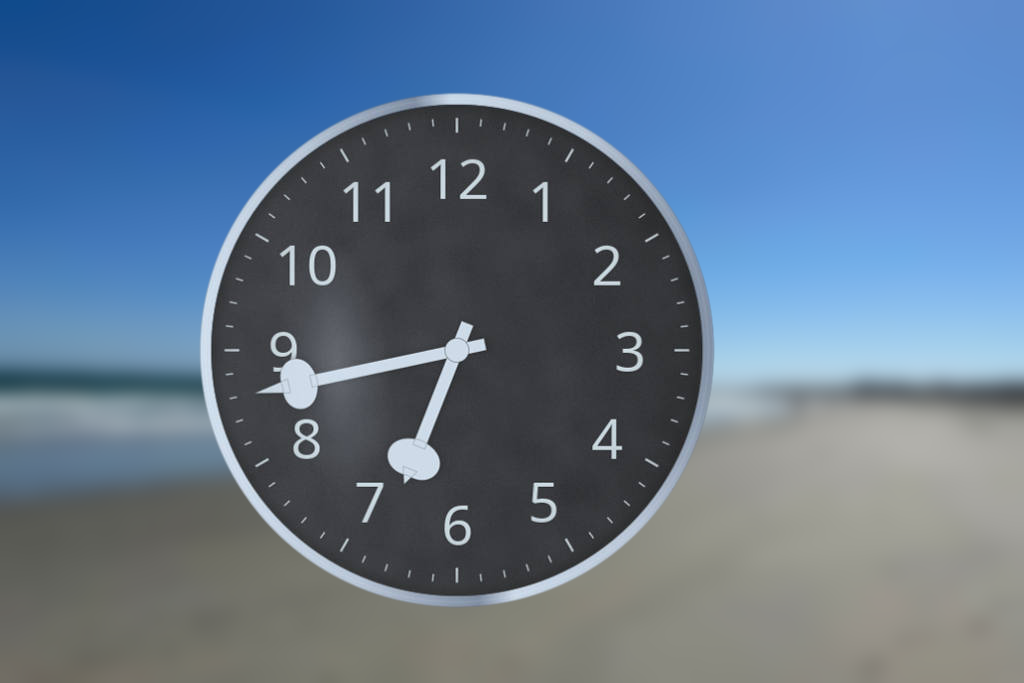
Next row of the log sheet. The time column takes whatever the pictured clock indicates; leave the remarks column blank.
6:43
